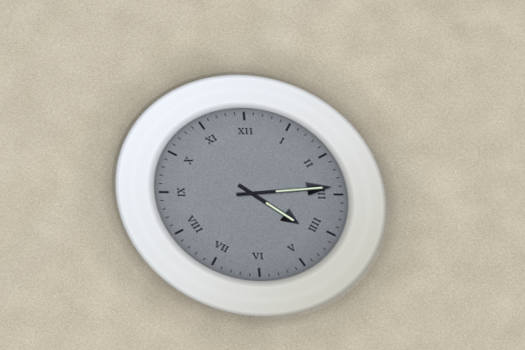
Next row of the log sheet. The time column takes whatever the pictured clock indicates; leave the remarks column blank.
4:14
